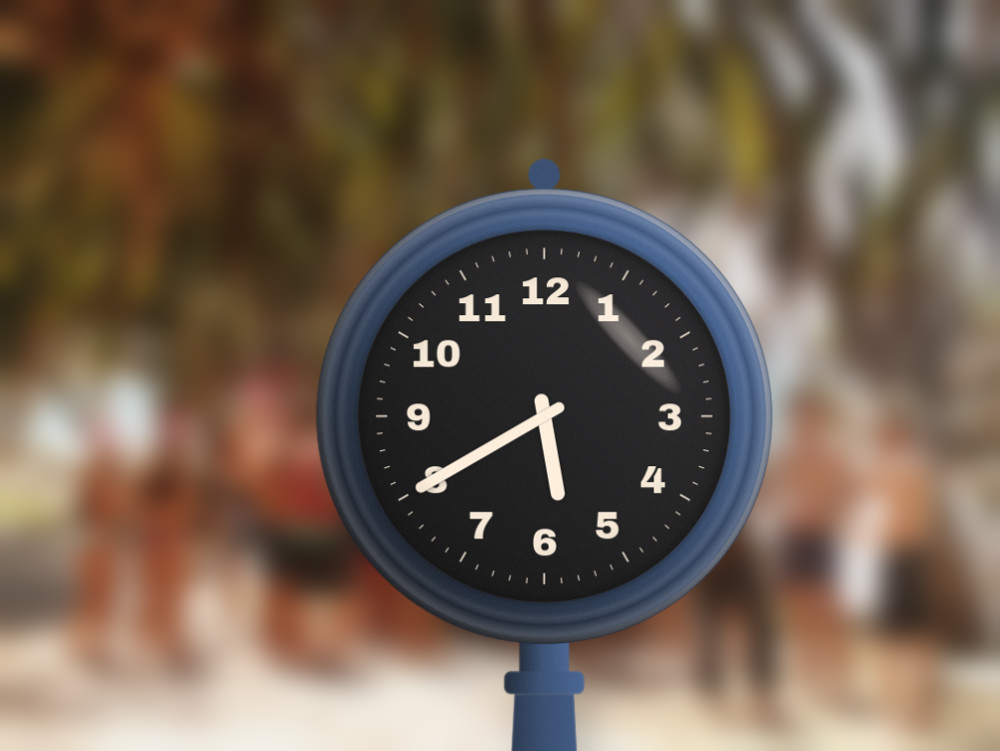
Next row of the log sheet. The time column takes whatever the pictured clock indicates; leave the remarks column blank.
5:40
